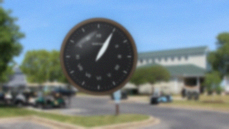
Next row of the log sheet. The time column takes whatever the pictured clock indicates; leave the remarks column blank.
1:05
